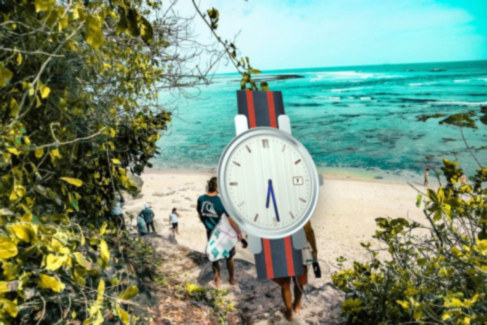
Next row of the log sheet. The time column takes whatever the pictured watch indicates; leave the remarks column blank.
6:29
